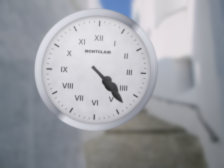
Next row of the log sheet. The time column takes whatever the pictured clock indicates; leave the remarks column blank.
4:23
